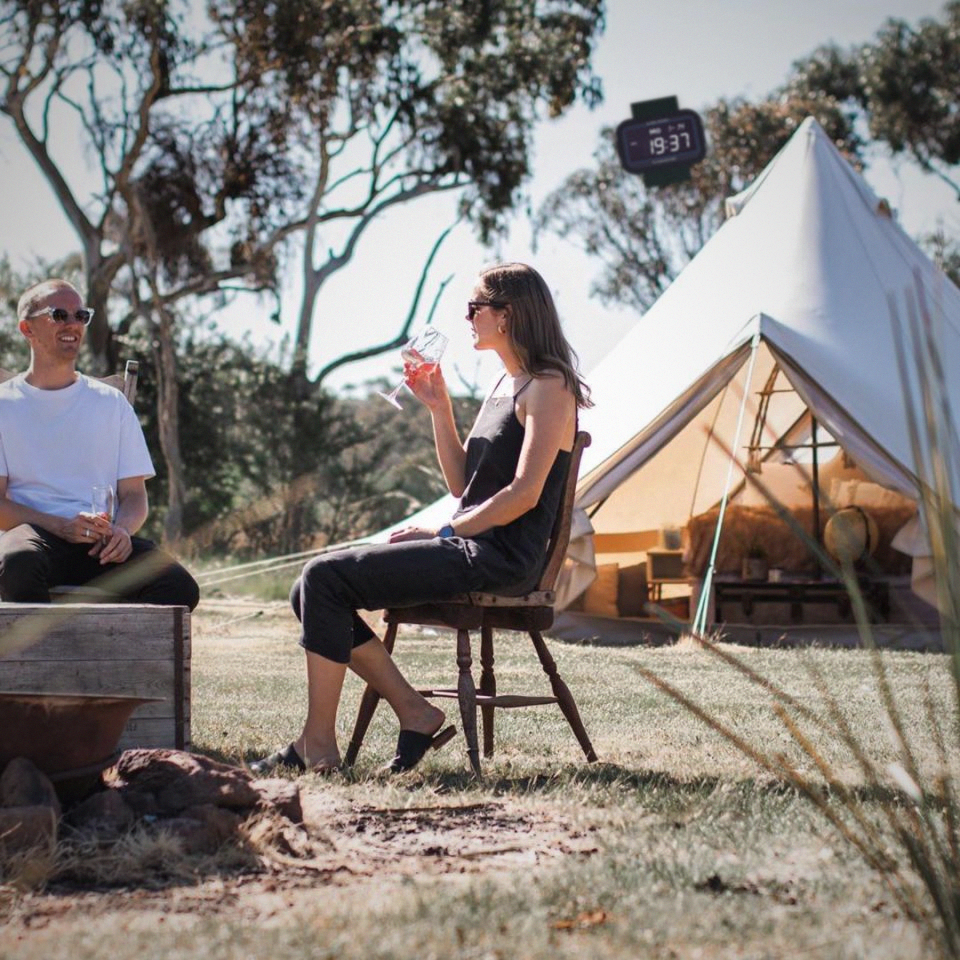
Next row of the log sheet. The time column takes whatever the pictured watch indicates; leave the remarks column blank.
19:37
